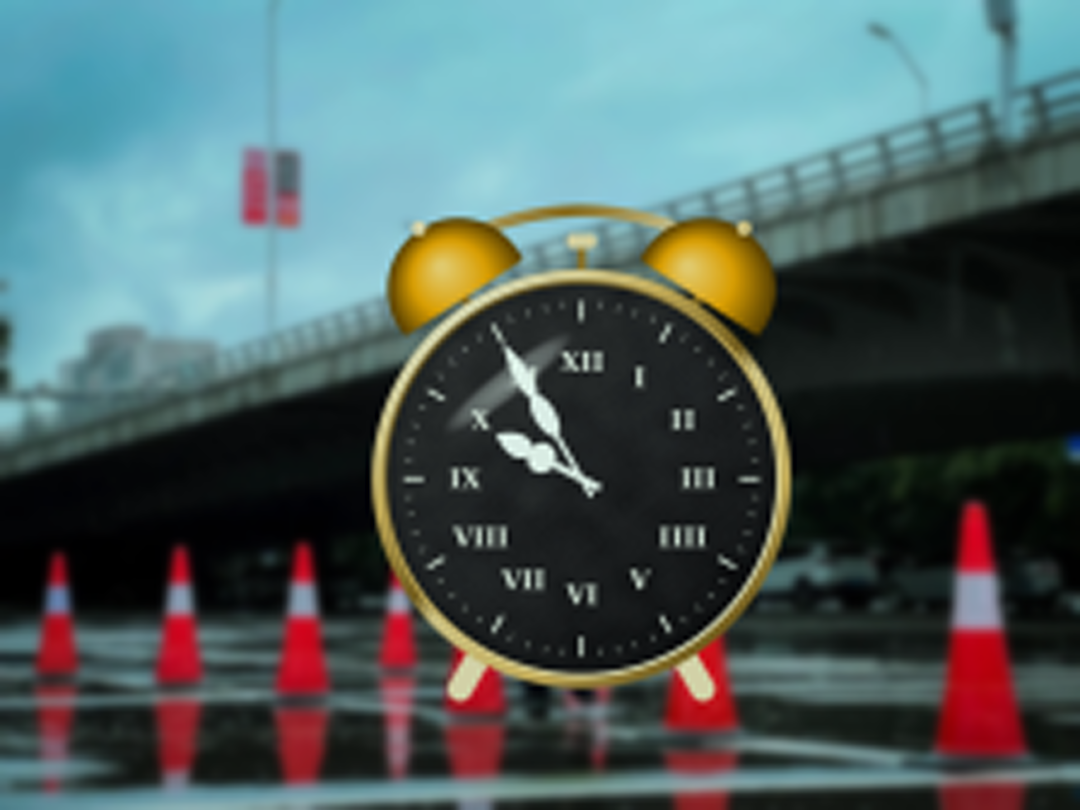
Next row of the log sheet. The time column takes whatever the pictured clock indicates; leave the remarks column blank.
9:55
